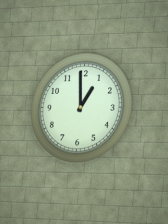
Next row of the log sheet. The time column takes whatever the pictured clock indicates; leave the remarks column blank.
12:59
